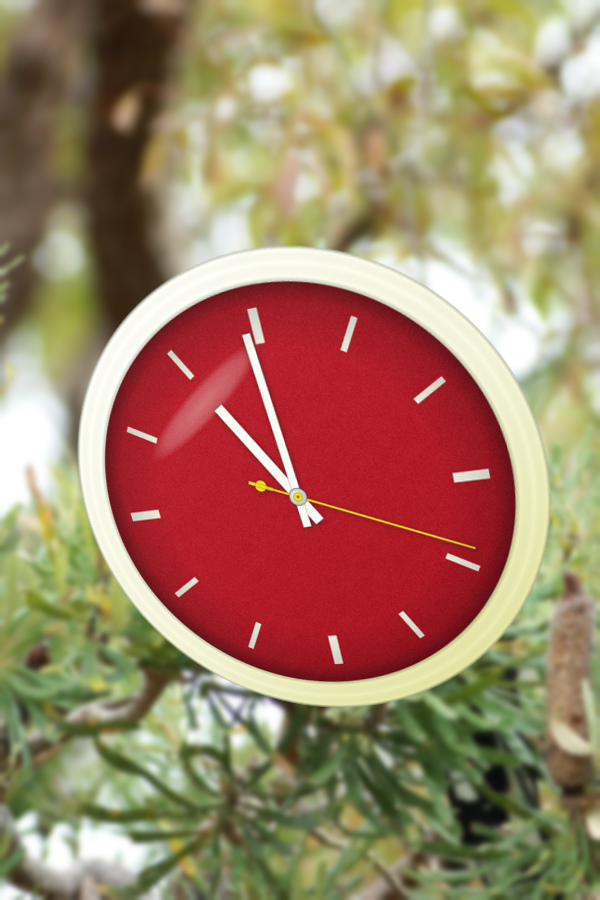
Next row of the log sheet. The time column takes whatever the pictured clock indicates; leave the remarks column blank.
10:59:19
